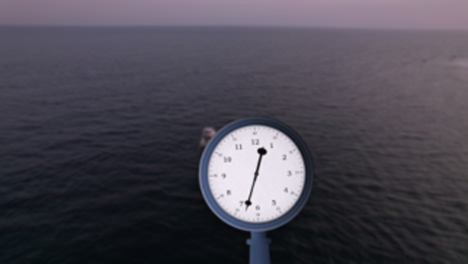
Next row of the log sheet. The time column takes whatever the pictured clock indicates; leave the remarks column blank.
12:33
